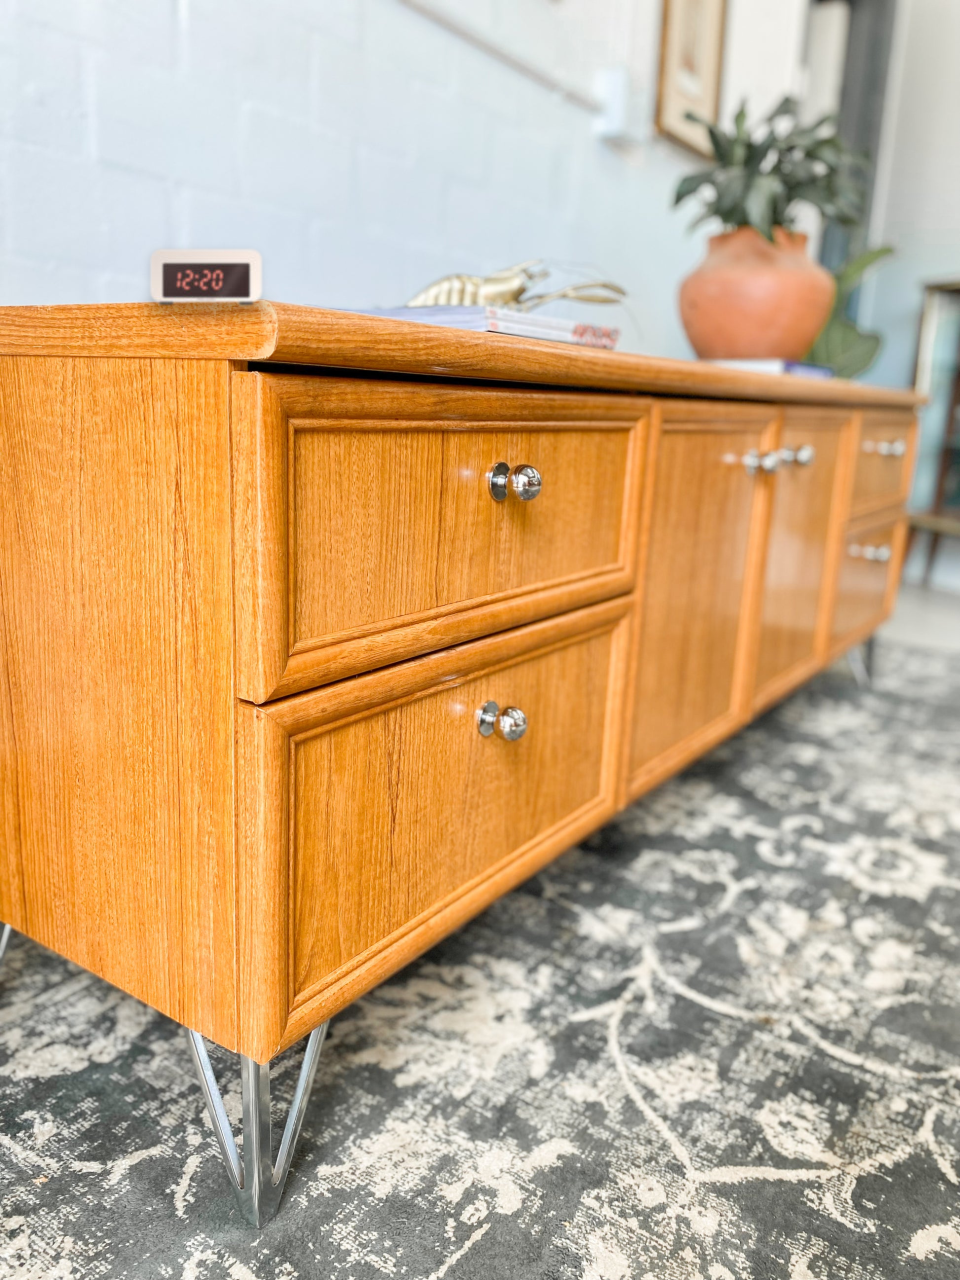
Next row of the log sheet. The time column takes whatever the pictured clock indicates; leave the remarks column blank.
12:20
